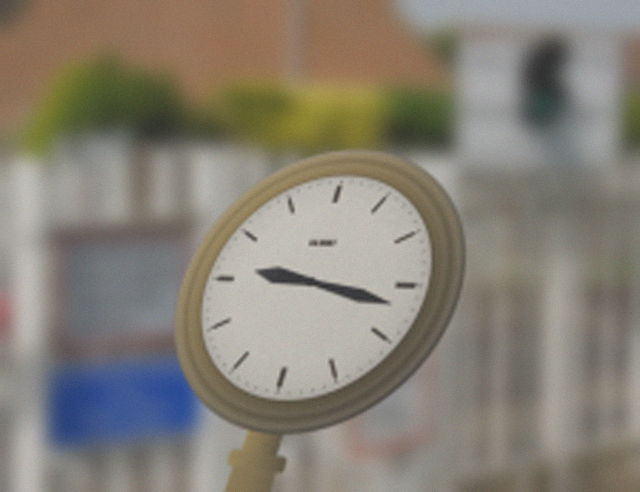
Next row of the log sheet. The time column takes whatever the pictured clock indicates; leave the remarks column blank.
9:17
